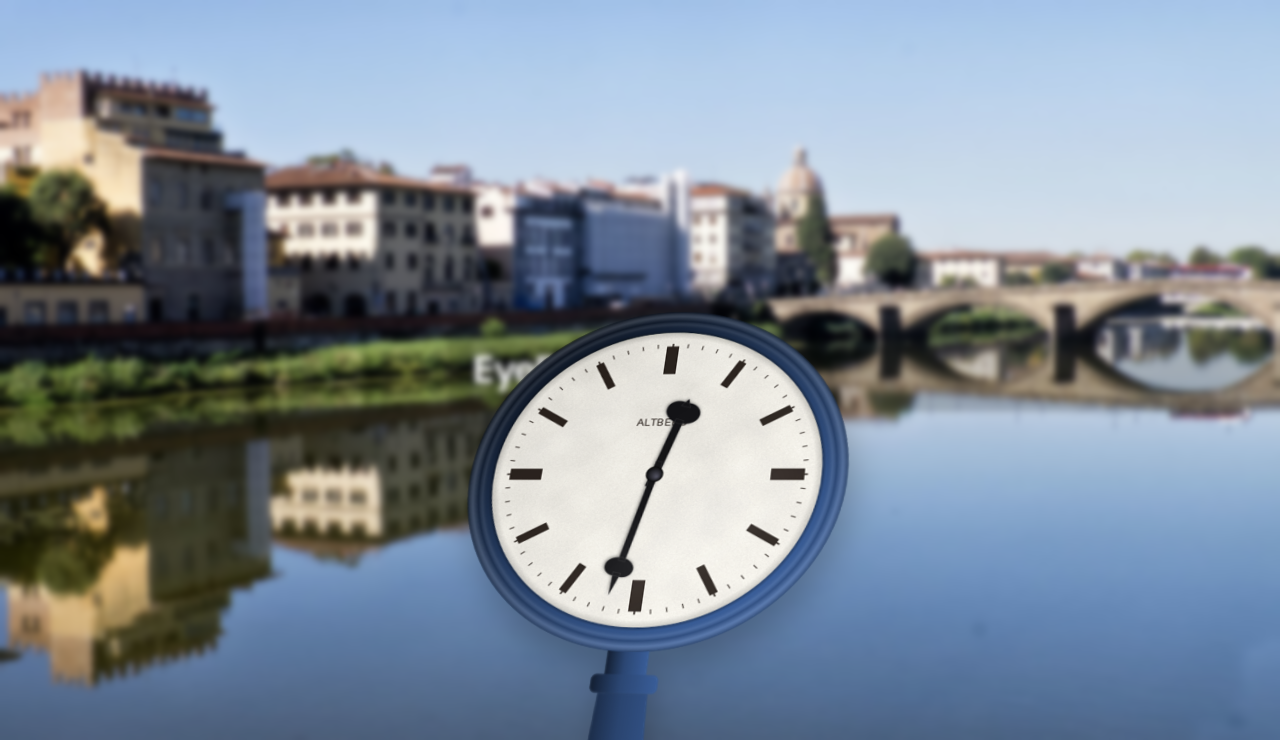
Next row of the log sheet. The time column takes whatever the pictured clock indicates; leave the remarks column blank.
12:32
